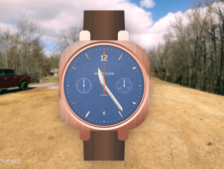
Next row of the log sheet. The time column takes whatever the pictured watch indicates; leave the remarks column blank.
11:24
